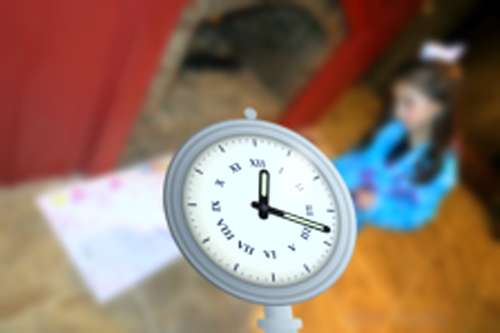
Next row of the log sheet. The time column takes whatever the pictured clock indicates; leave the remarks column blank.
12:18
